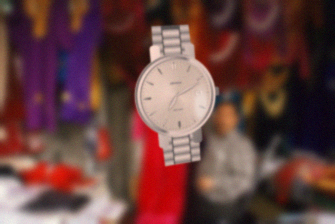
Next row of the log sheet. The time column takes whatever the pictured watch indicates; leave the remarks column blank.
7:11
